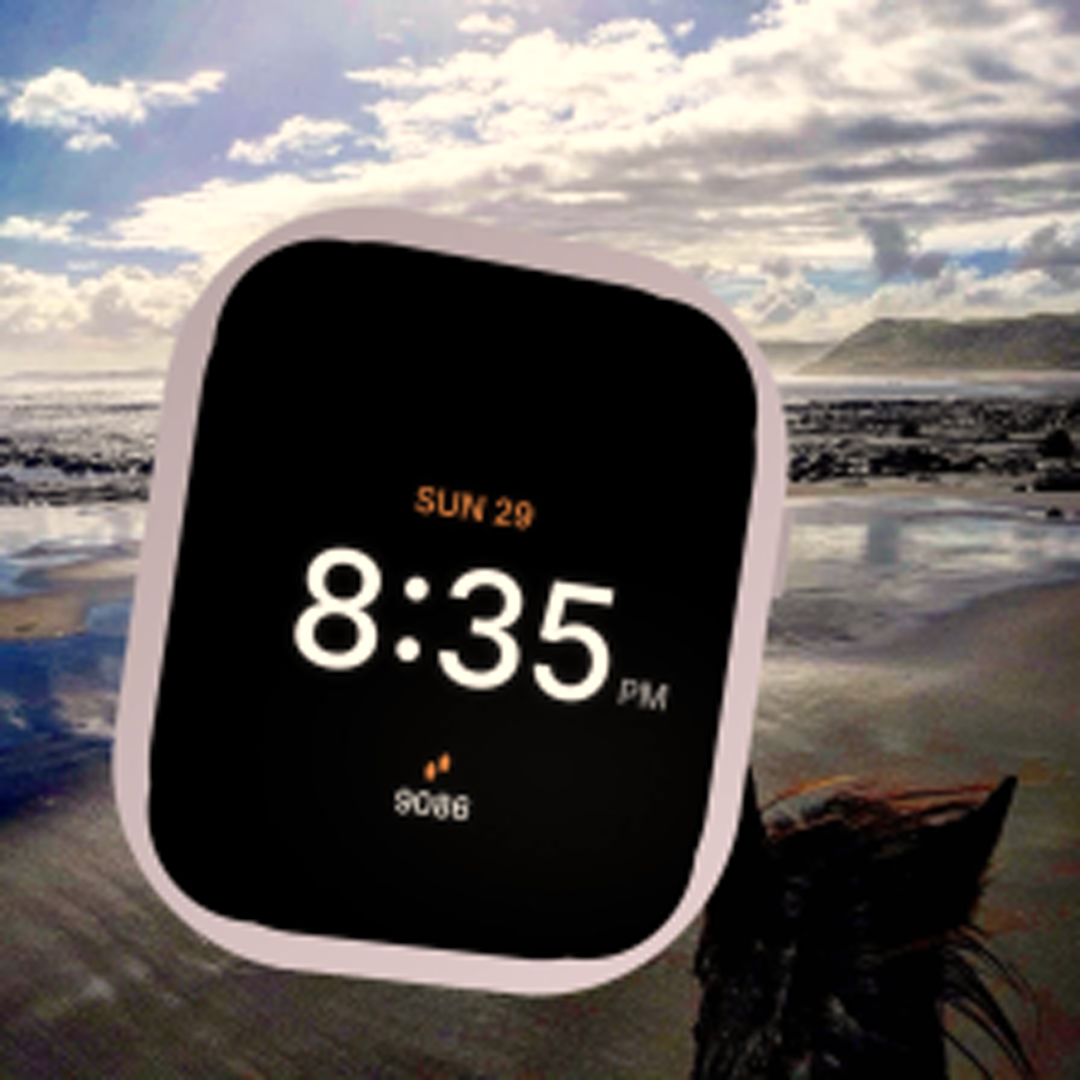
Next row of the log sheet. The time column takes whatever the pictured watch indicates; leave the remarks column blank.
8:35
